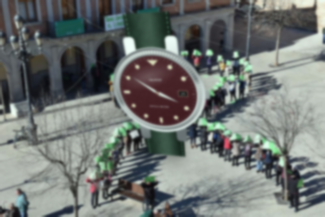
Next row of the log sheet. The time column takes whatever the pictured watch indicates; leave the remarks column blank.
3:51
